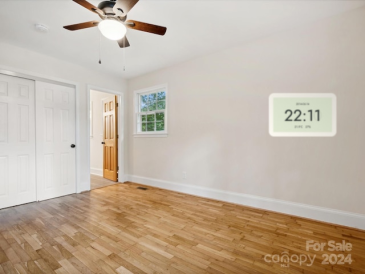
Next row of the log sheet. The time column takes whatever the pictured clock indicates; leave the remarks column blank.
22:11
